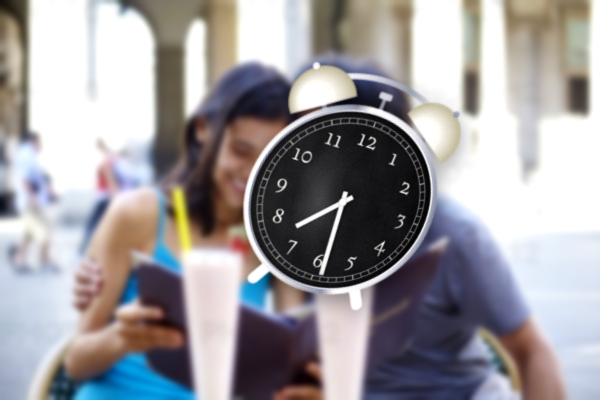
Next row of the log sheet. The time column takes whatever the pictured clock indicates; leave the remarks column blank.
7:29
